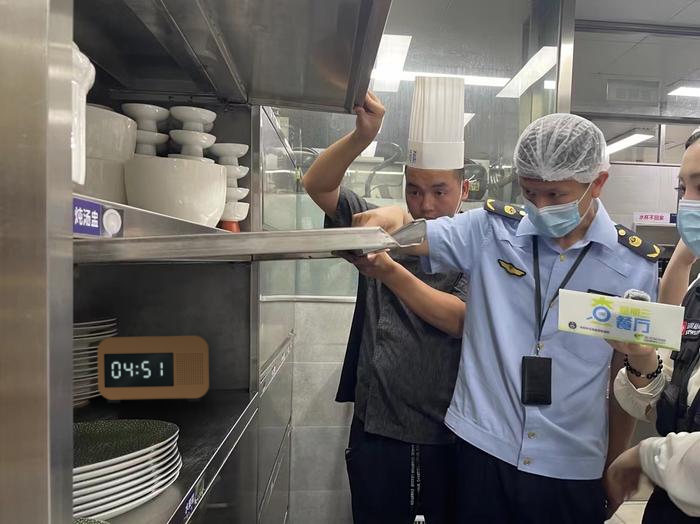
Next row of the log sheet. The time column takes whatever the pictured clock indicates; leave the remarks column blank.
4:51
